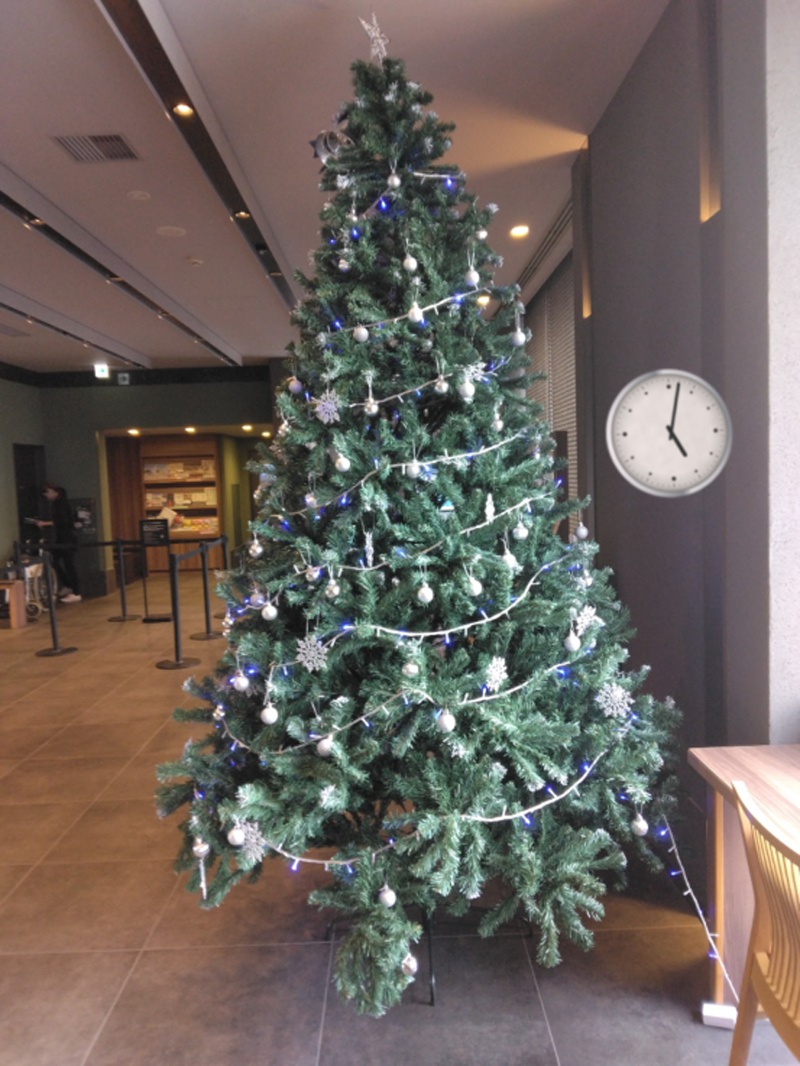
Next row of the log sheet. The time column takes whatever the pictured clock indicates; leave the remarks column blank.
5:02
